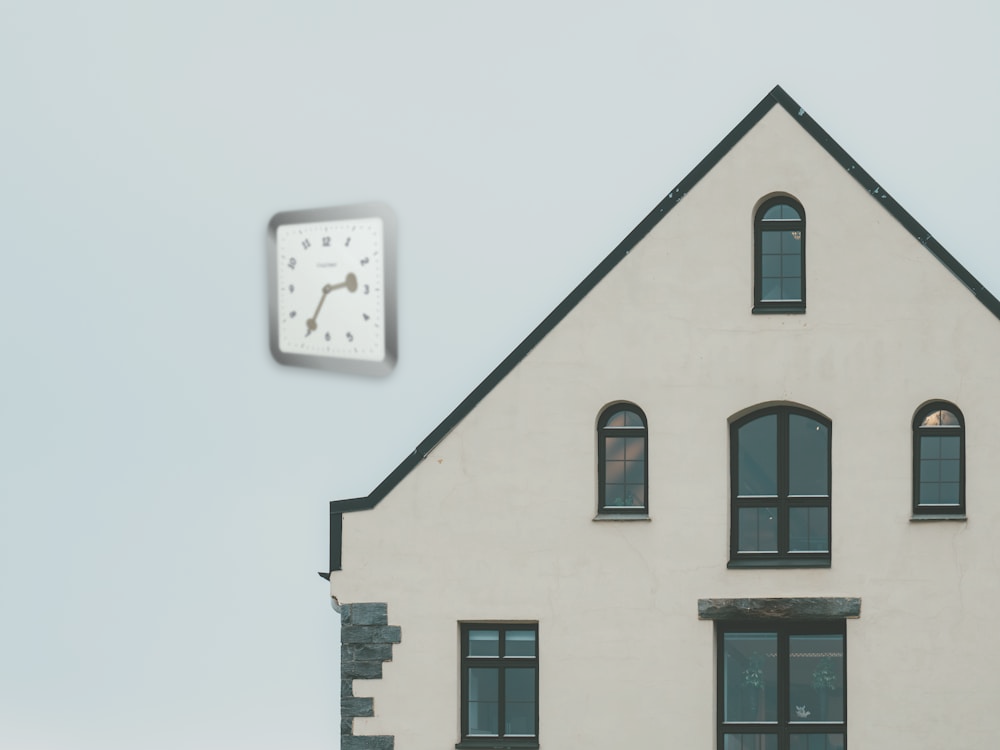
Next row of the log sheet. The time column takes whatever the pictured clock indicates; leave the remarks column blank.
2:35
